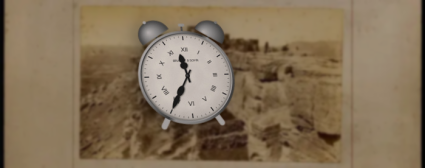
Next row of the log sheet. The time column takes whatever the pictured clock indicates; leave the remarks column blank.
11:35
